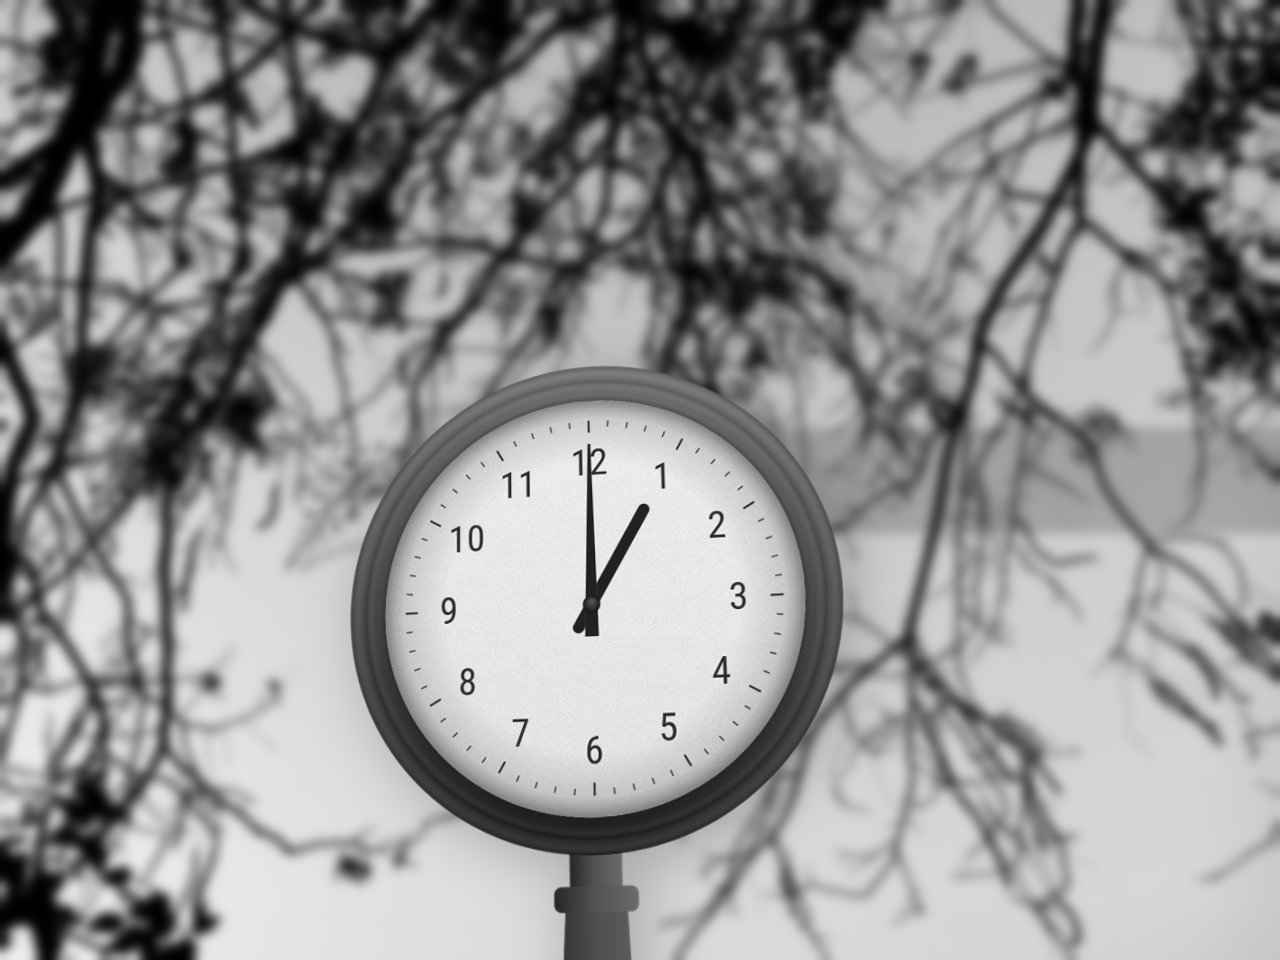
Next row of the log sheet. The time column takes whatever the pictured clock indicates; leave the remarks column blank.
1:00
